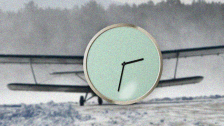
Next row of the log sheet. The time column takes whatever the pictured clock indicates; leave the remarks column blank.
2:32
